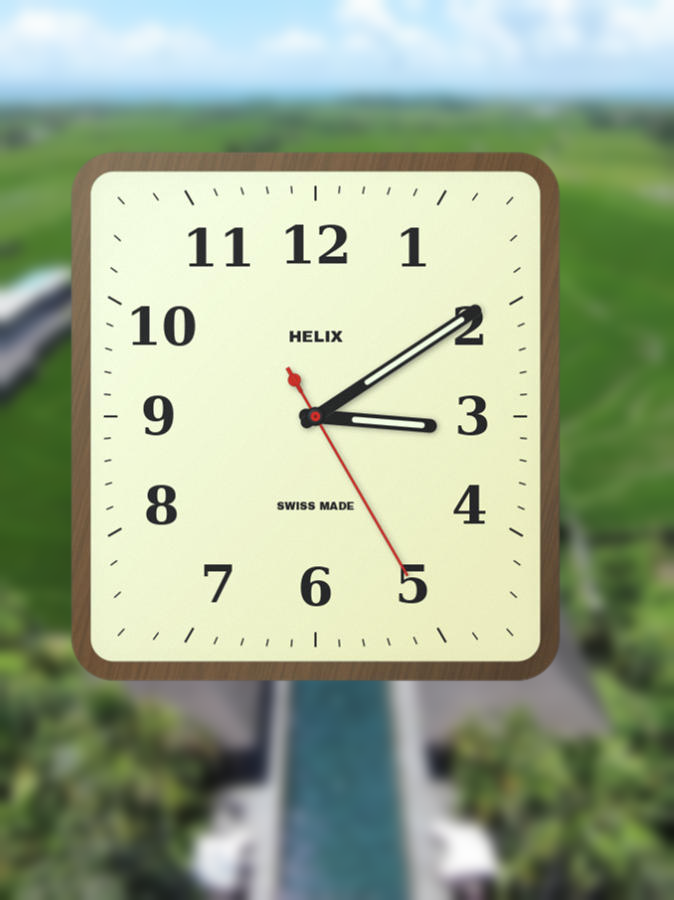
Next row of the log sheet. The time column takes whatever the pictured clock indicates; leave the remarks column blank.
3:09:25
